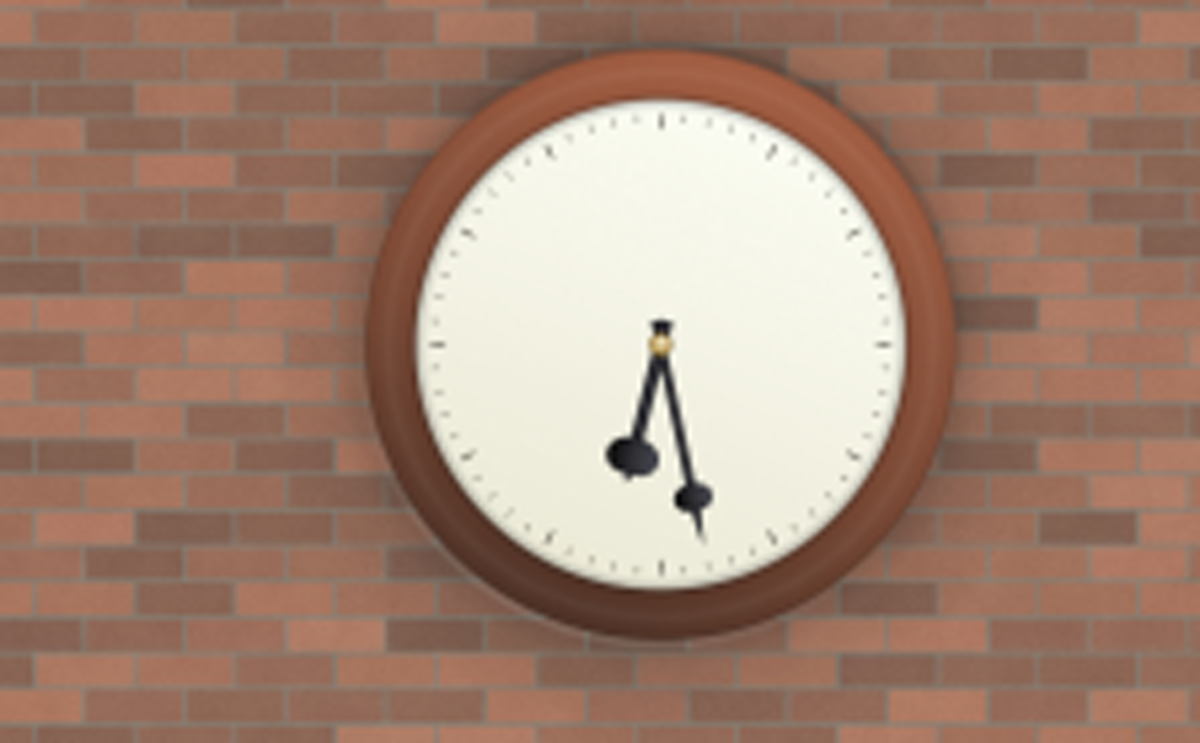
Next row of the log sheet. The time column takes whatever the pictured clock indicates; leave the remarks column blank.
6:28
